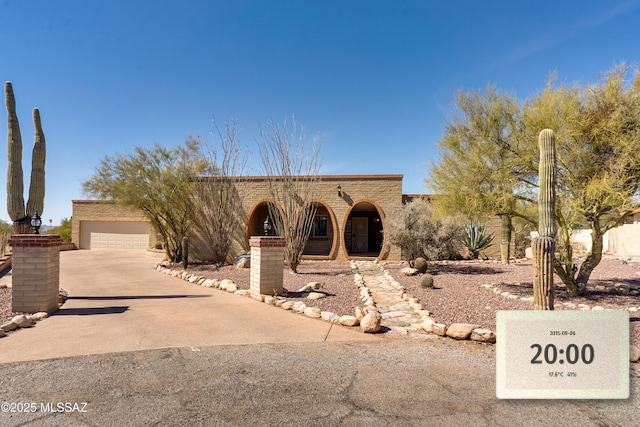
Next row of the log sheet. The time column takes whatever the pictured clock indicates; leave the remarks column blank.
20:00
